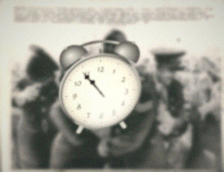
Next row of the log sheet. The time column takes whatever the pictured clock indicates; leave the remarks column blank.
10:54
